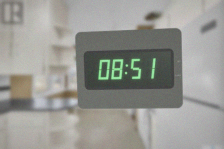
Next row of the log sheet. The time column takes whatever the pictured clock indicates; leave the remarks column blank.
8:51
